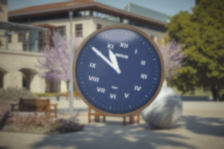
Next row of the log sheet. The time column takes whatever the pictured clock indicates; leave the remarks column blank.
10:50
